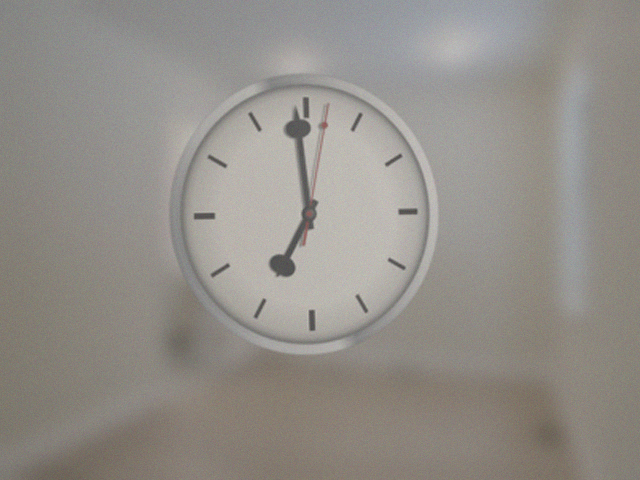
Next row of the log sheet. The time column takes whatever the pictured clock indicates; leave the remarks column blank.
6:59:02
